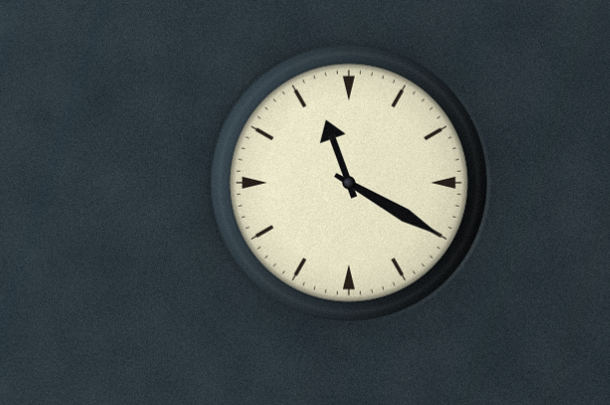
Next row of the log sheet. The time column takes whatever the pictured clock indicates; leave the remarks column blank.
11:20
